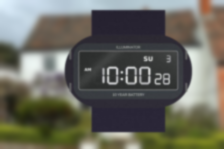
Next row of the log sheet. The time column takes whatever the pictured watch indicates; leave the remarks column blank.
10:00:28
